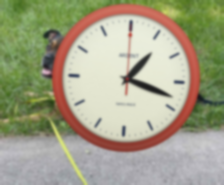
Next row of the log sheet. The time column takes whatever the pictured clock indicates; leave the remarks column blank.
1:18:00
